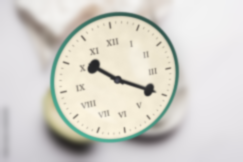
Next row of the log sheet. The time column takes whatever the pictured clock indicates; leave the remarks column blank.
10:20
